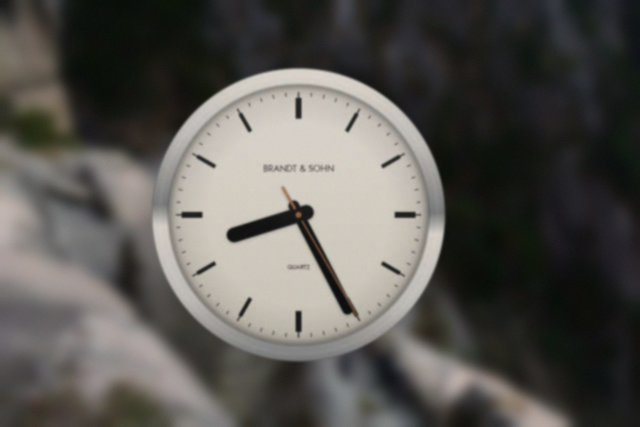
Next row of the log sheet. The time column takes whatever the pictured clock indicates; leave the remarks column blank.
8:25:25
